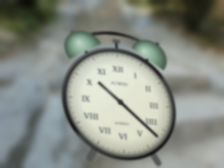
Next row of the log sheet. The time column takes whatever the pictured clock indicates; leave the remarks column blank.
10:22
